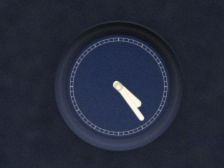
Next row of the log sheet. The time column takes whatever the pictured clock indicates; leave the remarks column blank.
4:24
